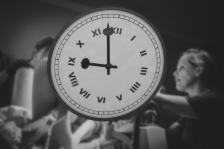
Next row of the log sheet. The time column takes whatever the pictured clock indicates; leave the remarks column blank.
8:58
